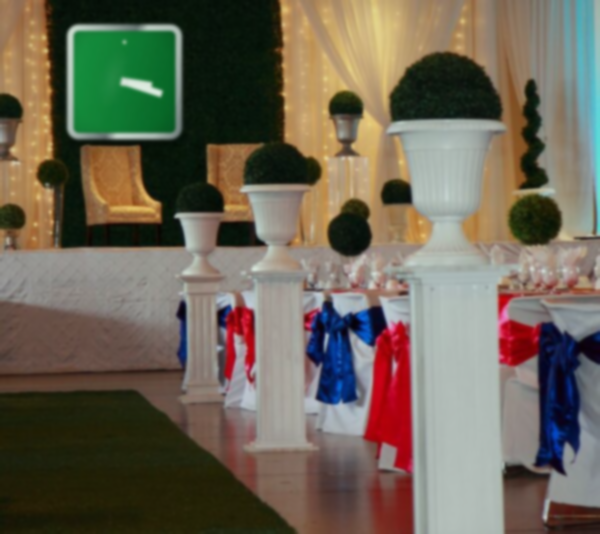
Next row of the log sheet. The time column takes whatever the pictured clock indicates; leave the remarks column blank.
3:18
